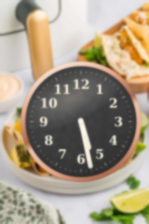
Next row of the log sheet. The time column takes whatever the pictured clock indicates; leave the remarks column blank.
5:28
